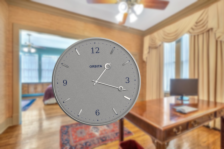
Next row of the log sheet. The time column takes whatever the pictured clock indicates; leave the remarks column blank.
1:18
